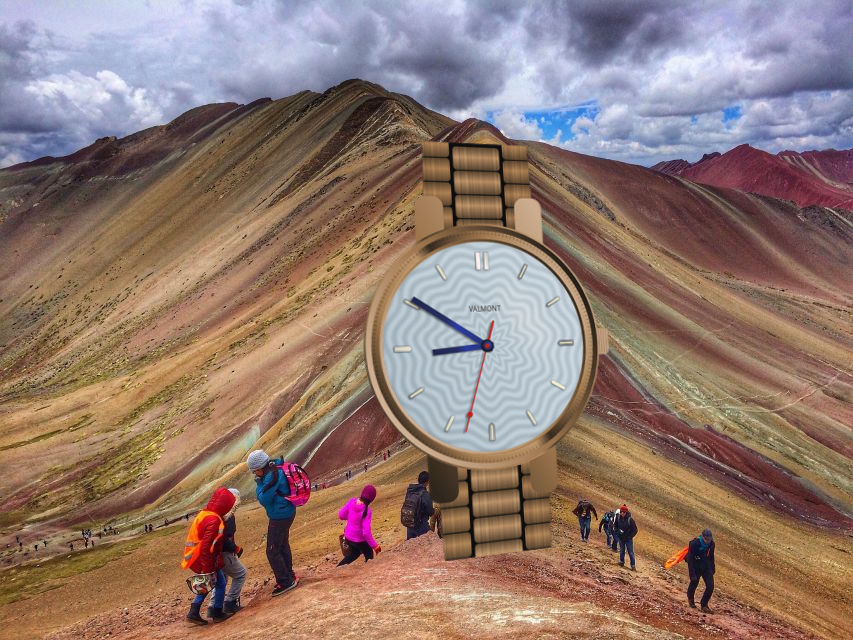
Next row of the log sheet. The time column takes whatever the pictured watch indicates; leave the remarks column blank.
8:50:33
